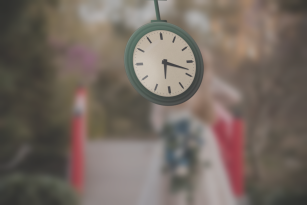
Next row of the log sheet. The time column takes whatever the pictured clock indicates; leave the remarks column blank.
6:18
